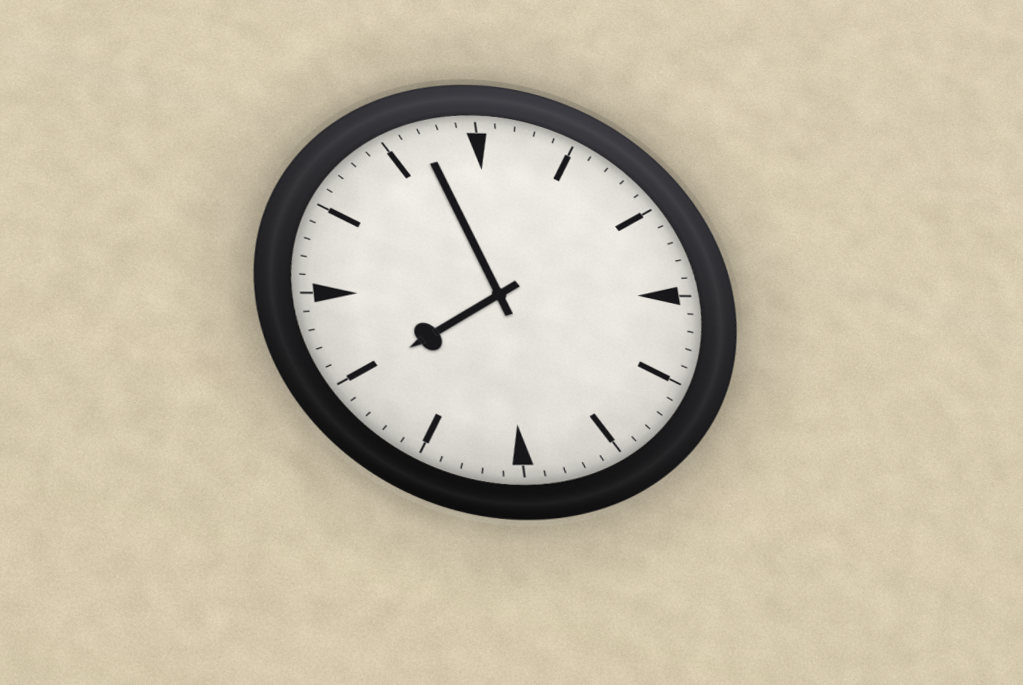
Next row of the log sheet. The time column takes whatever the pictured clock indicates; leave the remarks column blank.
7:57
